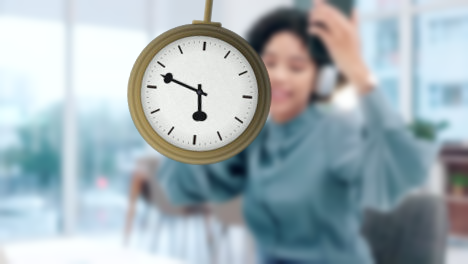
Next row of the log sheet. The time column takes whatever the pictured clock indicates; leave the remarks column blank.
5:48
